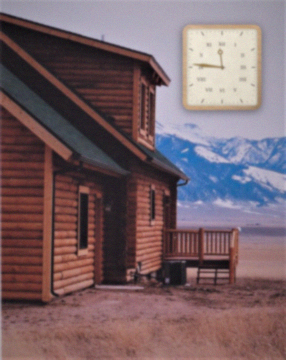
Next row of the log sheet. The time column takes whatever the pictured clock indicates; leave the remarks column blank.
11:46
